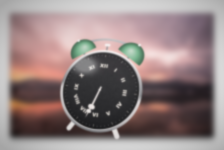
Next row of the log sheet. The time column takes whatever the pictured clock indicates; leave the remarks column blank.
6:33
